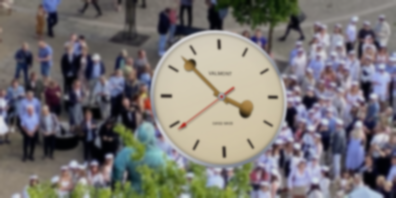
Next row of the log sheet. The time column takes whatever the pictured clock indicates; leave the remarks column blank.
3:52:39
